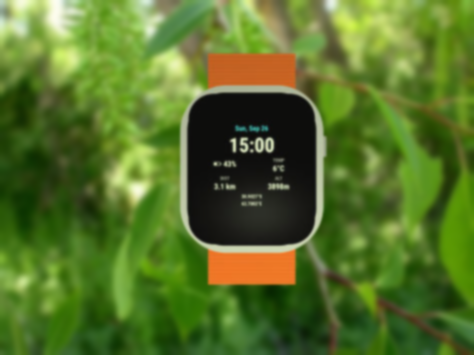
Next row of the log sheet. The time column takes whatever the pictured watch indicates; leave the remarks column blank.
15:00
